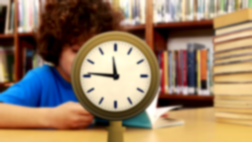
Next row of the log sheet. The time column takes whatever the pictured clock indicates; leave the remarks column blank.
11:46
